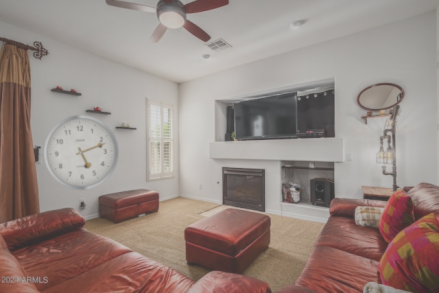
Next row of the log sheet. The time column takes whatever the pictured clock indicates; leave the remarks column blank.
5:12
